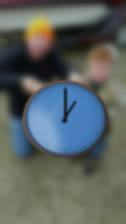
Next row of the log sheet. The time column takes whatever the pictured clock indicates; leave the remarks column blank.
1:00
